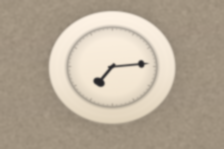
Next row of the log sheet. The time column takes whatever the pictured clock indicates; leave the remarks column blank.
7:14
